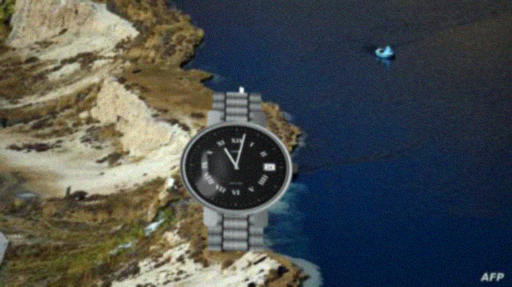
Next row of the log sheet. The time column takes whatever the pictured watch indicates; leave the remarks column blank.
11:02
